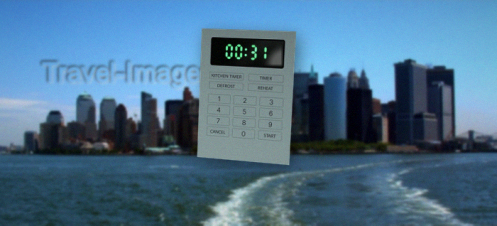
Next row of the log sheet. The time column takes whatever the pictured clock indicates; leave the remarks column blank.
0:31
